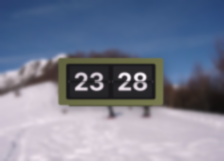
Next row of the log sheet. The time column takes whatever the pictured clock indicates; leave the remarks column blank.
23:28
